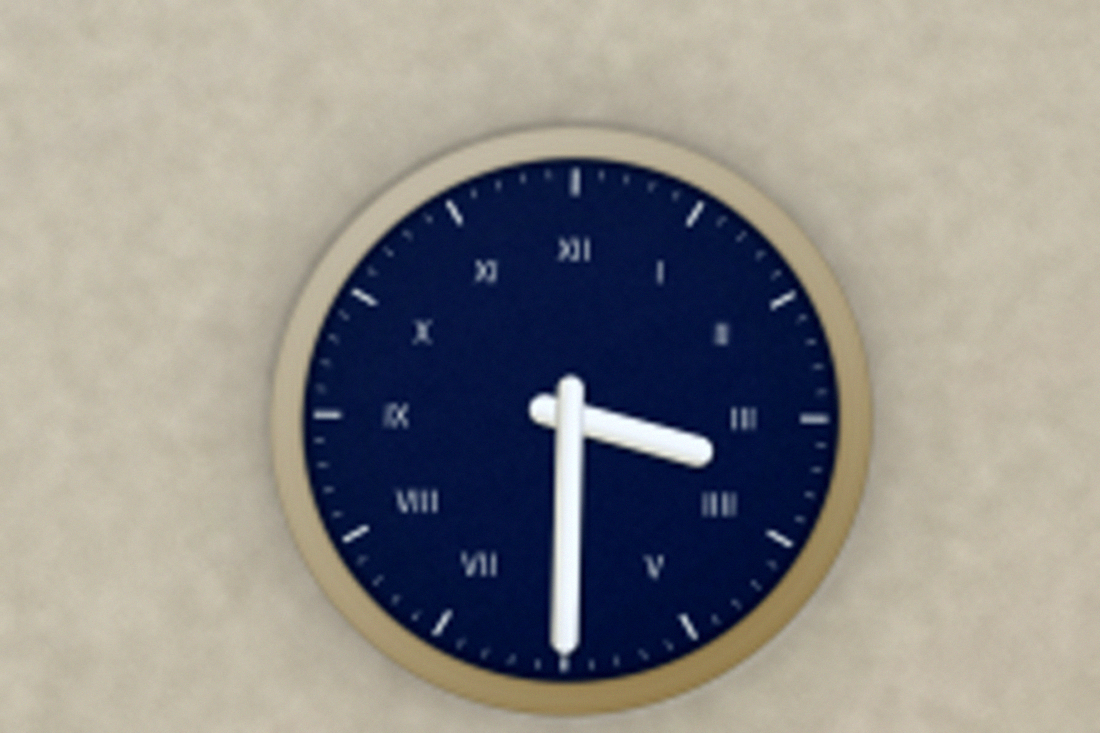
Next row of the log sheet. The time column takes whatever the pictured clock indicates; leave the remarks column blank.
3:30
